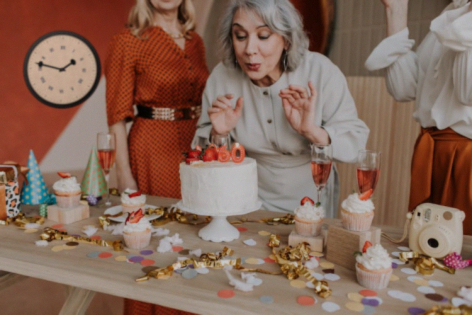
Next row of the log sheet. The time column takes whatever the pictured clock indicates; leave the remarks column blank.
1:47
